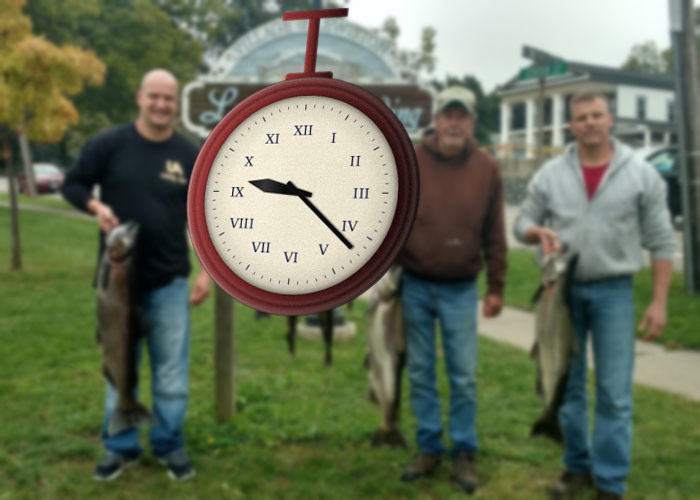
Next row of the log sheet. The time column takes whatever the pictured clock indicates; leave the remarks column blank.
9:22
